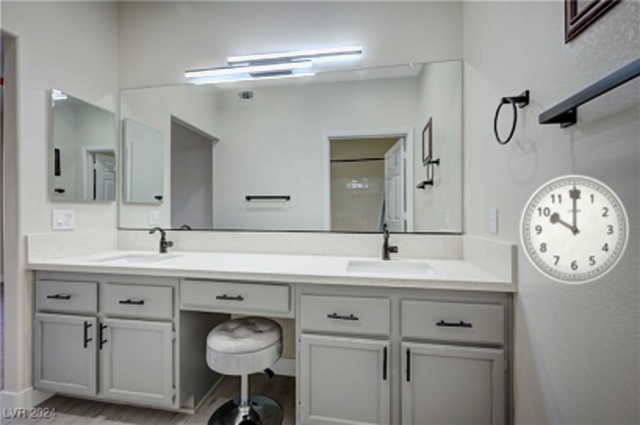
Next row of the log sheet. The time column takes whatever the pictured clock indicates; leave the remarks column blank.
10:00
